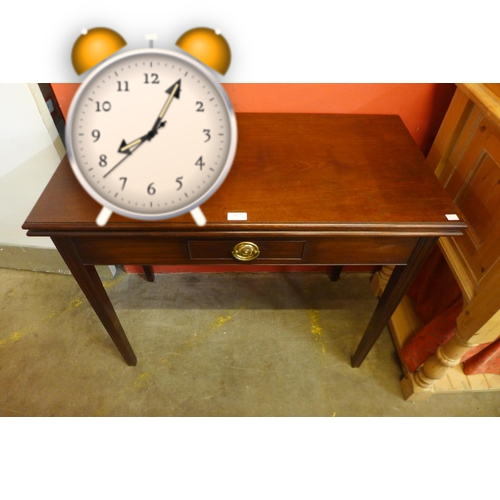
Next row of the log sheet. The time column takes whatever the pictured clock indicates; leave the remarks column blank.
8:04:38
